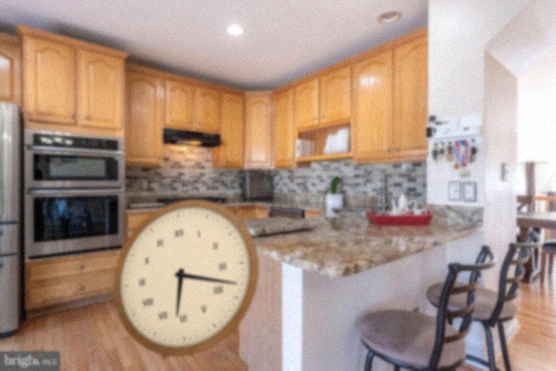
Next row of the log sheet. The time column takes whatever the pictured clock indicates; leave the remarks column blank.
6:18
